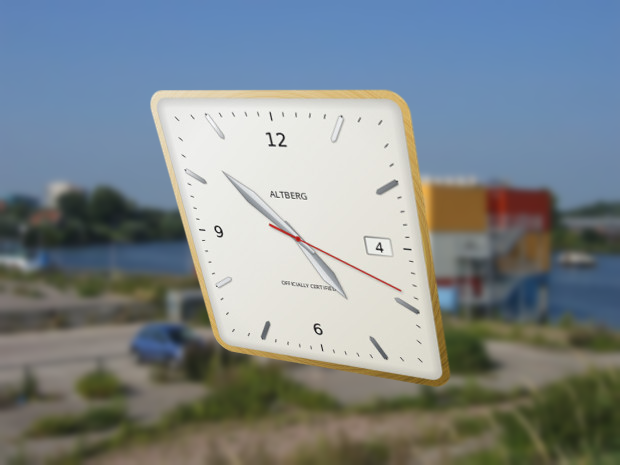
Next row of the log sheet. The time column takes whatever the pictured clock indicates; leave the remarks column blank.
4:52:19
